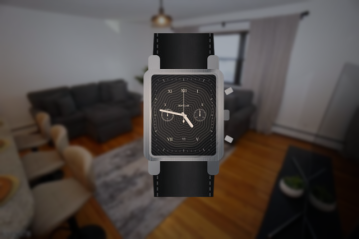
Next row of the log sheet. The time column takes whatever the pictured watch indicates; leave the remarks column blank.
4:47
